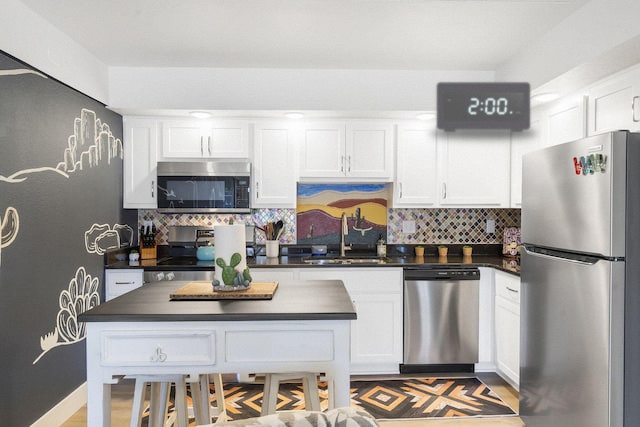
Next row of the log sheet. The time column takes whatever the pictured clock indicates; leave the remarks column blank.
2:00
